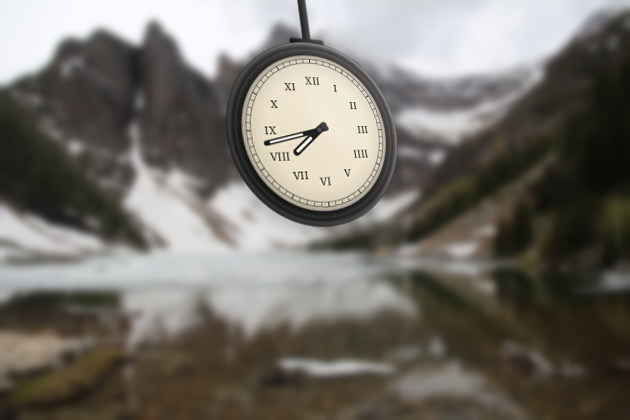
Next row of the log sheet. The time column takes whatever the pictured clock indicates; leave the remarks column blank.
7:43
